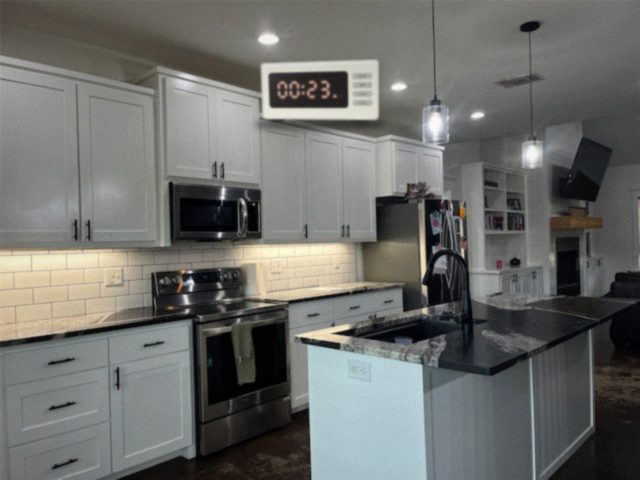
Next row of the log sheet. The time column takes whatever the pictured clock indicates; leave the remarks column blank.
0:23
